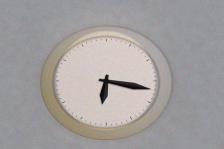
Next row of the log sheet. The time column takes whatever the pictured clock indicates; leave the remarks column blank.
6:17
